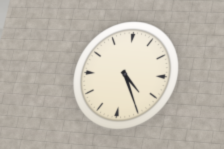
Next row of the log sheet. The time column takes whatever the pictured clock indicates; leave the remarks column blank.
4:25
